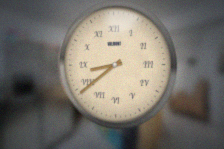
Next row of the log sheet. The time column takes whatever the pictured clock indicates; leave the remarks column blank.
8:39
